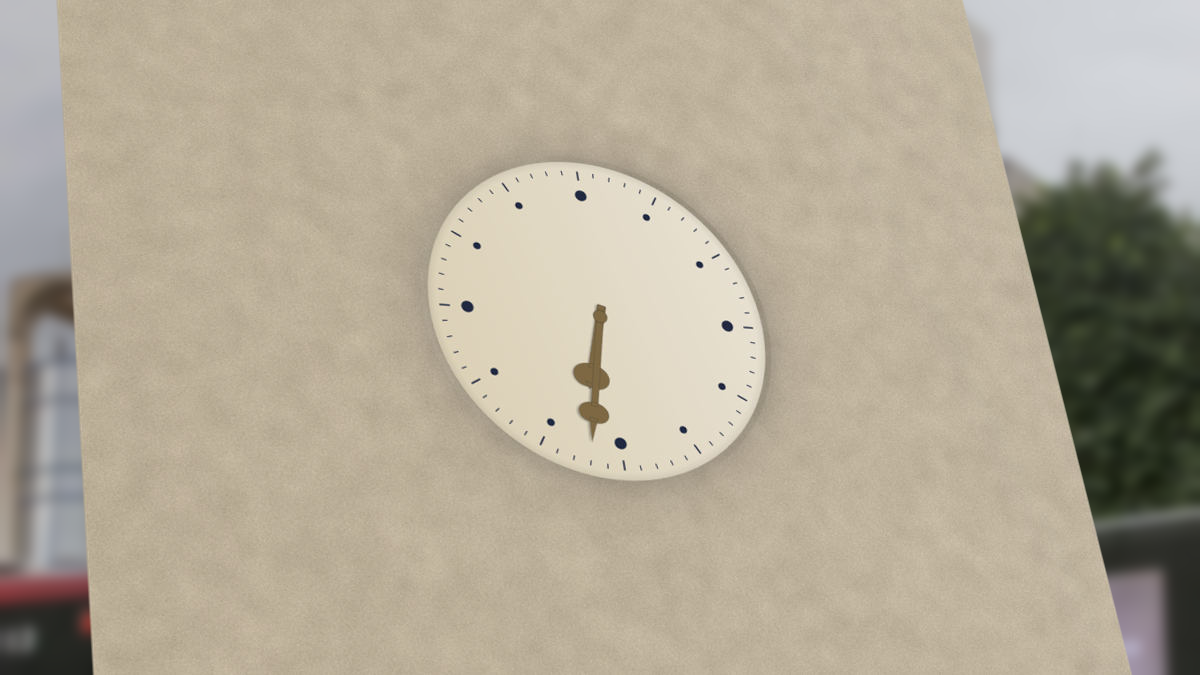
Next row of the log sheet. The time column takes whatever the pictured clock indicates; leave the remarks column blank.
6:32
